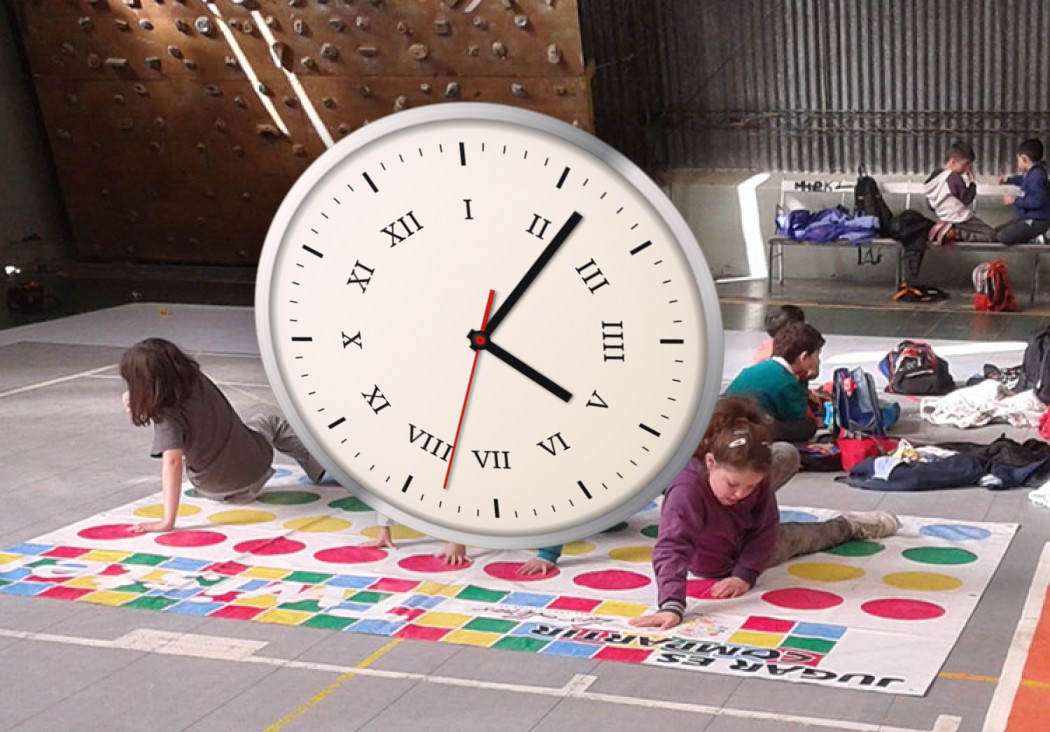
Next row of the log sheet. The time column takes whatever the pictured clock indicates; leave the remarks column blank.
5:11:38
